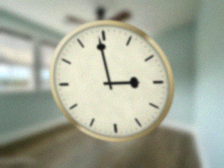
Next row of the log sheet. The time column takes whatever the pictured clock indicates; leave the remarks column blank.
2:59
